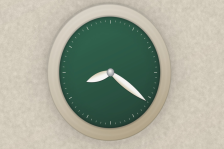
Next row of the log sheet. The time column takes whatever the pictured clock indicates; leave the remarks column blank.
8:21
